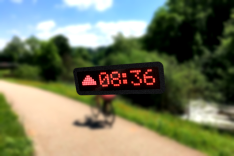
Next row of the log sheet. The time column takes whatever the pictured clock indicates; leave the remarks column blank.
8:36
